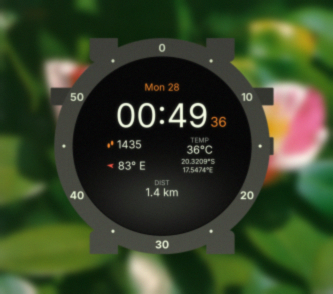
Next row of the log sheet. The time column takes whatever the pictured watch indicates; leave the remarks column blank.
0:49:36
